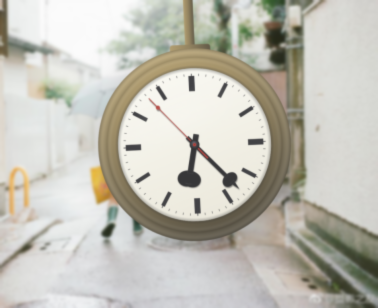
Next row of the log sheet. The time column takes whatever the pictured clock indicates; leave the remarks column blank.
6:22:53
